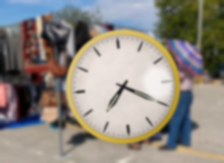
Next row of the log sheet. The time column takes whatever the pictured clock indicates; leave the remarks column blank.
7:20
